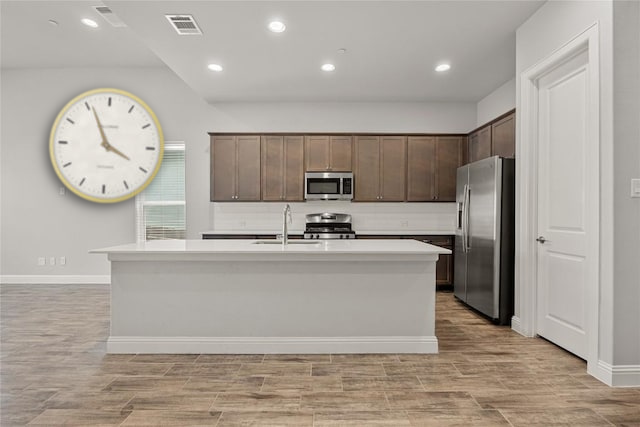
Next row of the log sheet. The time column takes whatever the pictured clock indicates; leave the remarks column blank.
3:56
